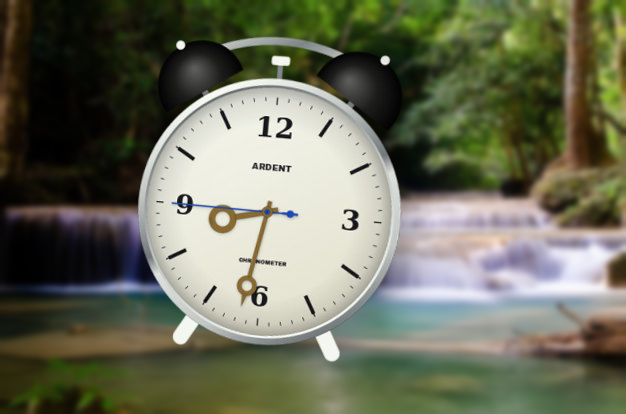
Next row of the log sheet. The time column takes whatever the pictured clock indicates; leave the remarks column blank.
8:31:45
